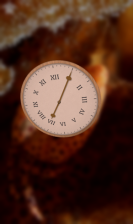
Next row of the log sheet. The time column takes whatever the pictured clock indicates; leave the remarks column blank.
7:05
